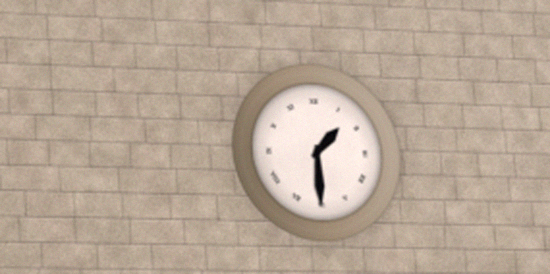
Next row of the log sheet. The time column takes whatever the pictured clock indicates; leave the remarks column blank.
1:30
